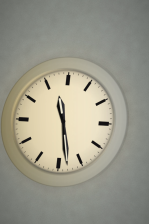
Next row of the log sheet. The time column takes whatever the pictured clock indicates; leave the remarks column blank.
11:28
